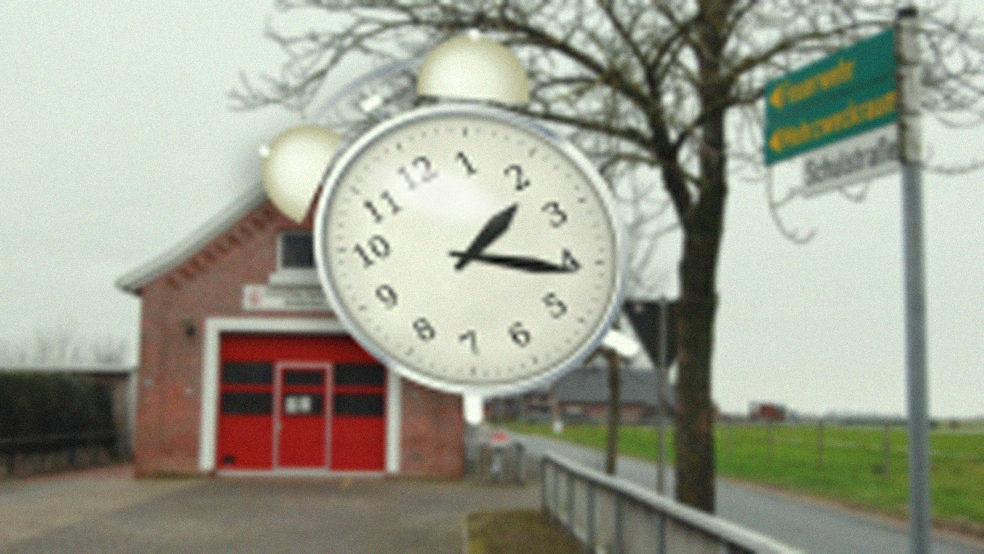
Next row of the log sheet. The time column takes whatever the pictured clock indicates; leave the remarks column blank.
2:21
